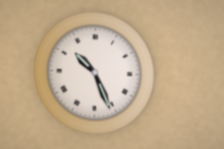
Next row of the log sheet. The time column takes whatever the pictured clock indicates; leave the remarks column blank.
10:26
